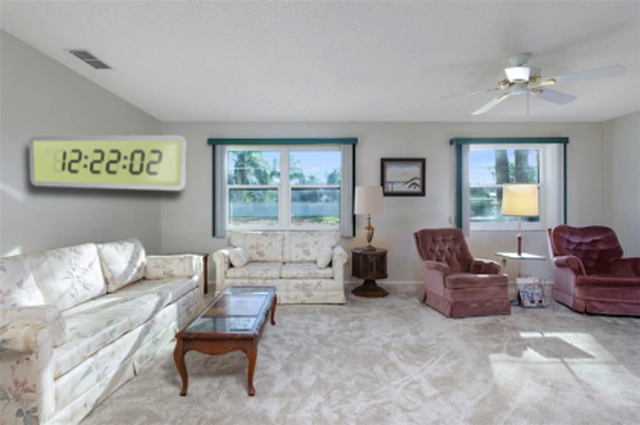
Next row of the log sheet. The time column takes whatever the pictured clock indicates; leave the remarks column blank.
12:22:02
